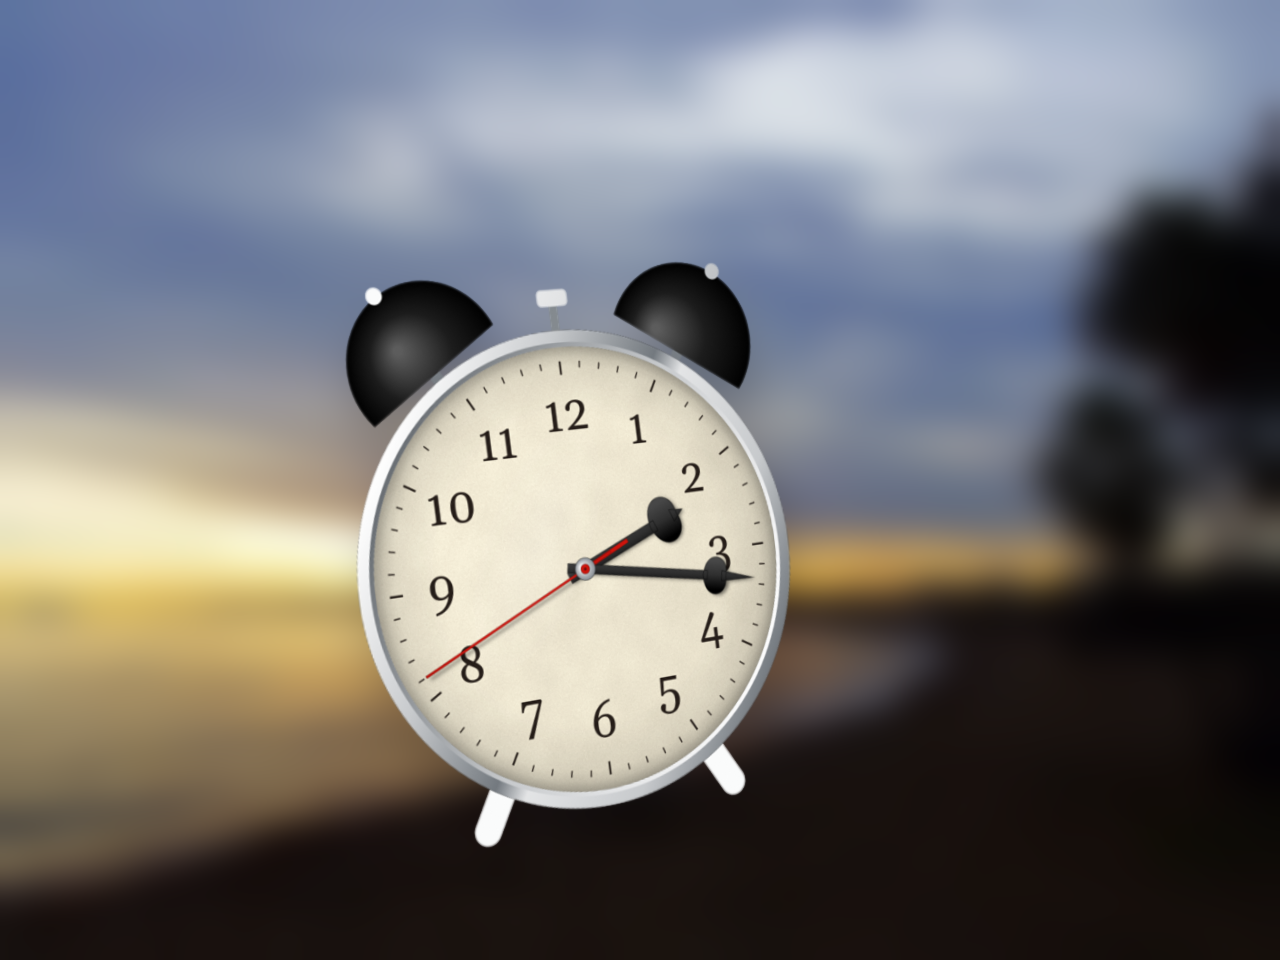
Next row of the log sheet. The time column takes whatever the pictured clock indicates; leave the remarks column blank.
2:16:41
